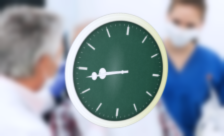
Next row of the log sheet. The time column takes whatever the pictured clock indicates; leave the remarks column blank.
8:43
